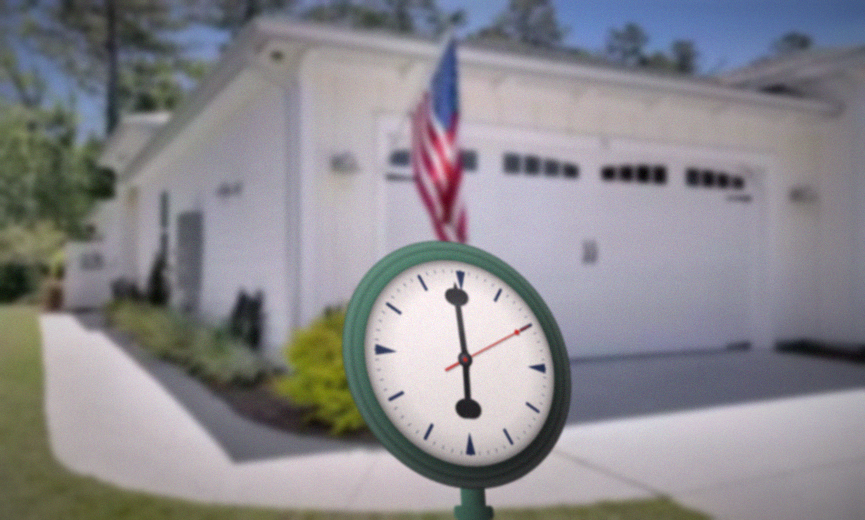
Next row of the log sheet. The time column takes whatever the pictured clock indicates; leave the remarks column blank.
5:59:10
